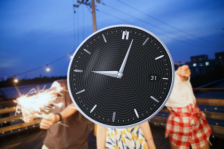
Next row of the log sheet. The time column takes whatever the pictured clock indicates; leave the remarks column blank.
9:02
